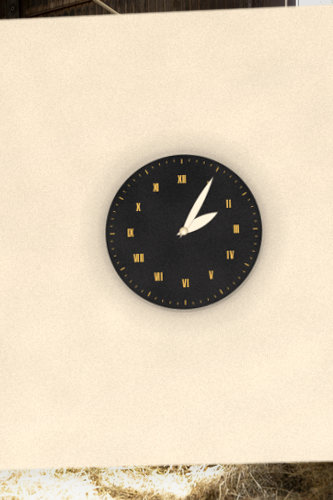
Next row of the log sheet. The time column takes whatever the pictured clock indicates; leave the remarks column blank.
2:05
